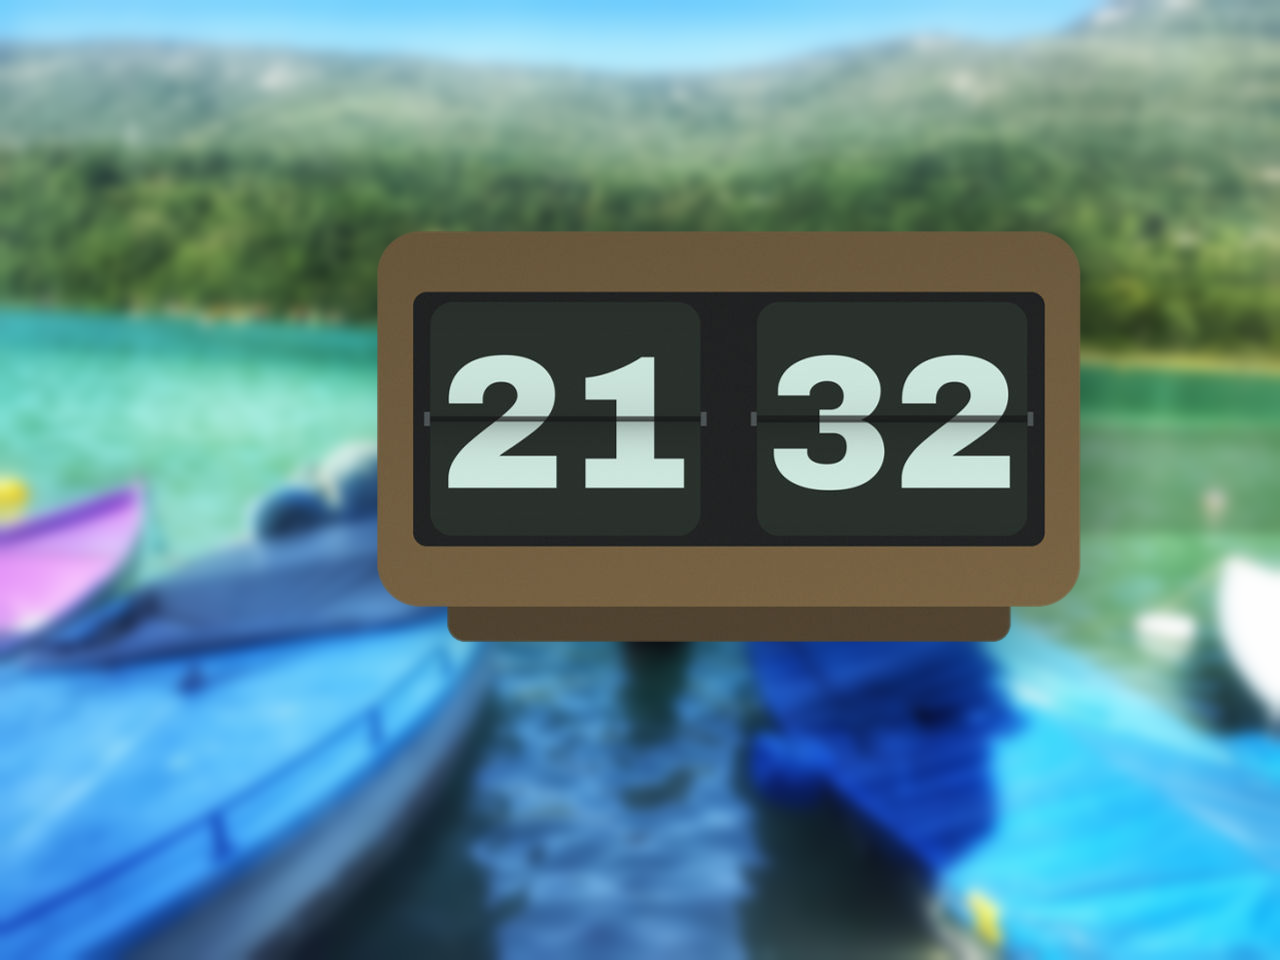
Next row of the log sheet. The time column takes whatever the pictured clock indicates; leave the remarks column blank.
21:32
